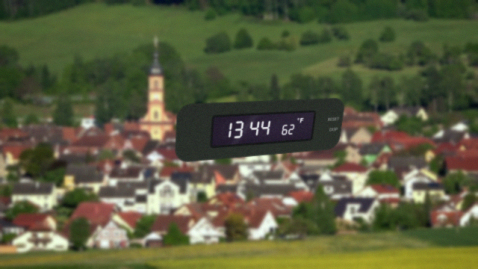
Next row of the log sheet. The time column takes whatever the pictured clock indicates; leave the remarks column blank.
13:44
